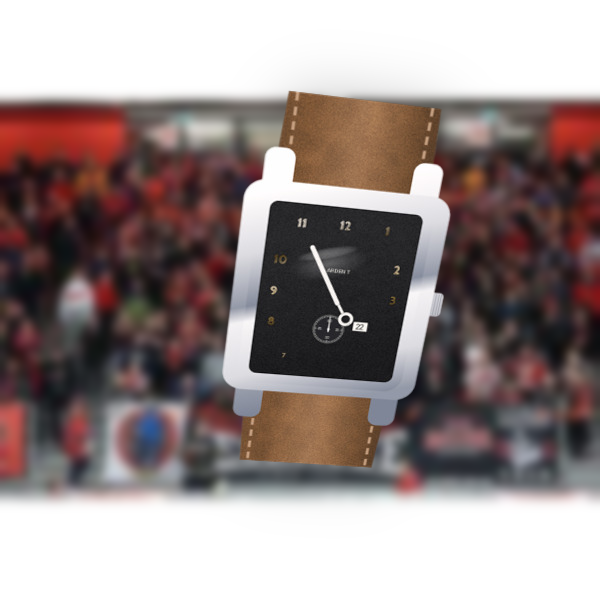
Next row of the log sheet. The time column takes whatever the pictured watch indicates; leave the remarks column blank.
4:55
